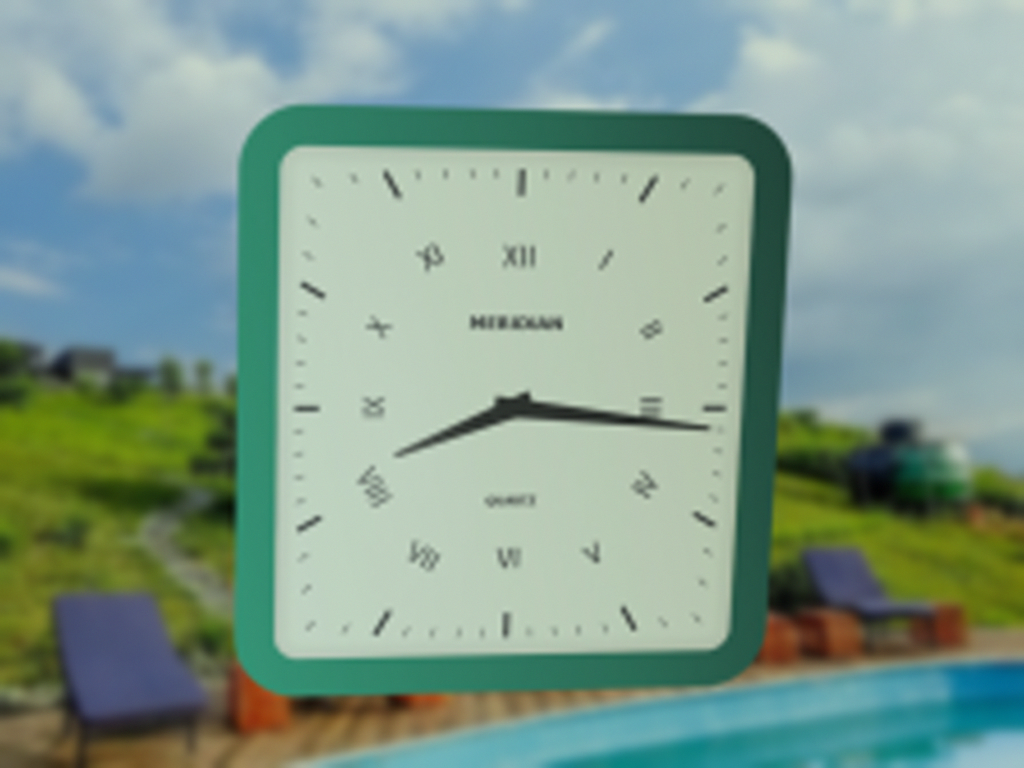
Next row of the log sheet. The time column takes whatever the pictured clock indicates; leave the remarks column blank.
8:16
